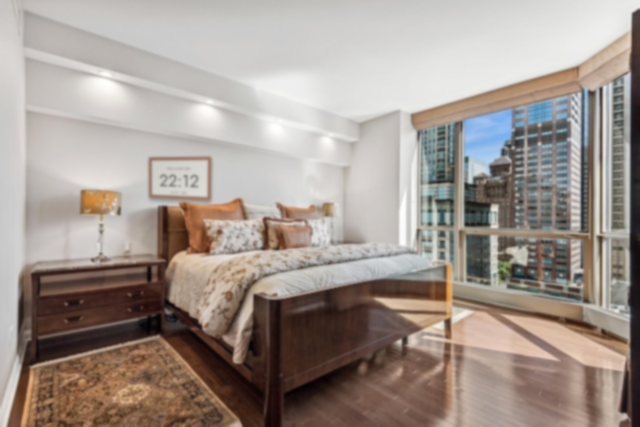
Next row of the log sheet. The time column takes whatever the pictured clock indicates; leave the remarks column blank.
22:12
